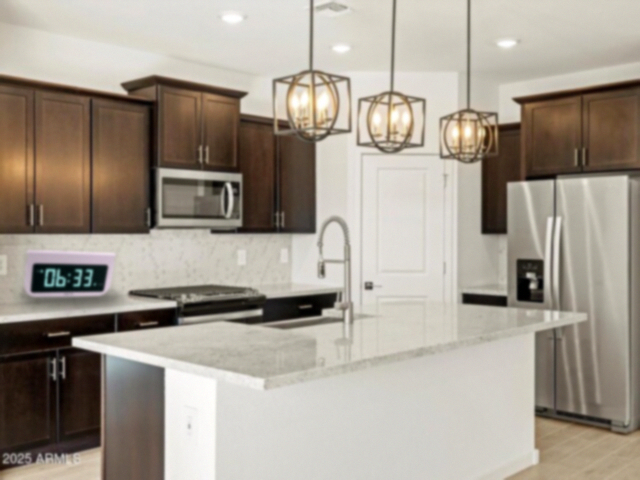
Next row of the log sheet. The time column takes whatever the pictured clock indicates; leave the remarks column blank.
6:33
